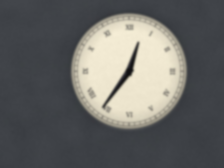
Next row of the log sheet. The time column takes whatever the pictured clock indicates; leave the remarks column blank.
12:36
